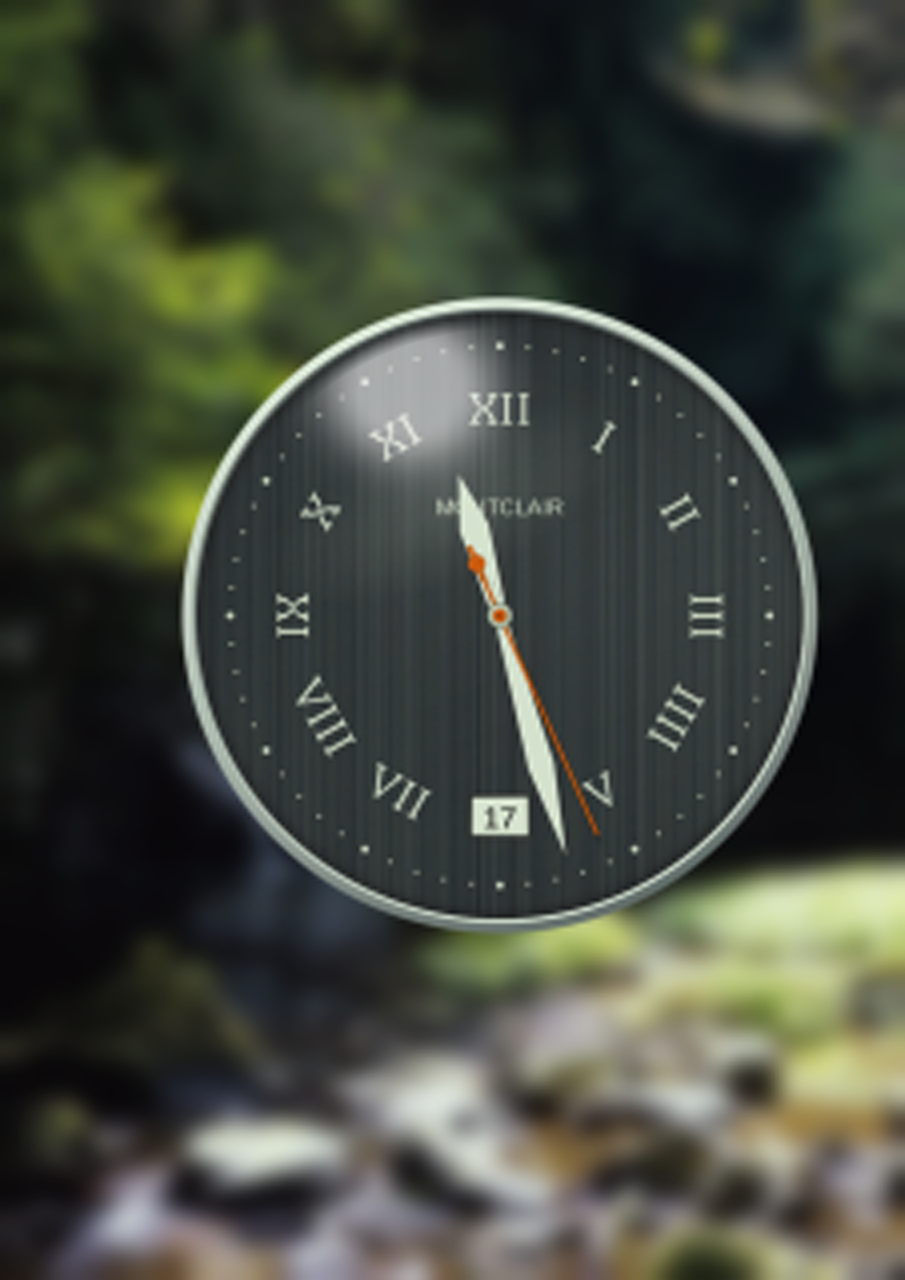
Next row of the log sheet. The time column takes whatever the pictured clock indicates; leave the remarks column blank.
11:27:26
